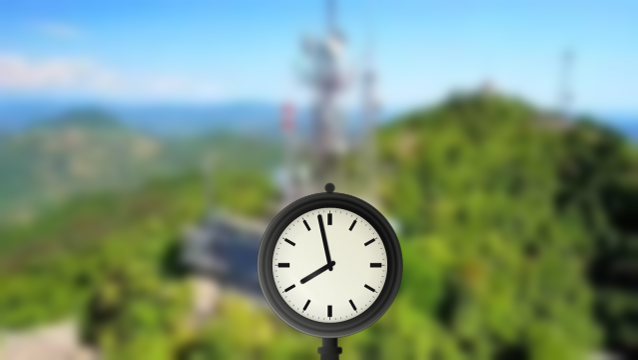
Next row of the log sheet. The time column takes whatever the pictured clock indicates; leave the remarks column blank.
7:58
